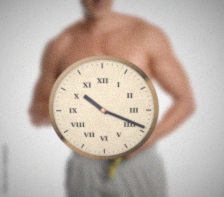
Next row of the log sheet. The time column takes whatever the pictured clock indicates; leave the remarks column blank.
10:19
